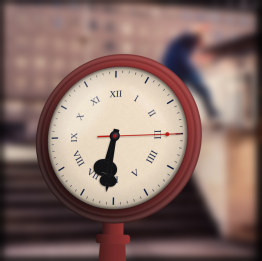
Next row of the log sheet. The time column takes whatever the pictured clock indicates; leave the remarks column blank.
6:31:15
